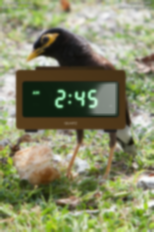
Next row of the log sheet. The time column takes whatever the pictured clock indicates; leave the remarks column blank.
2:45
